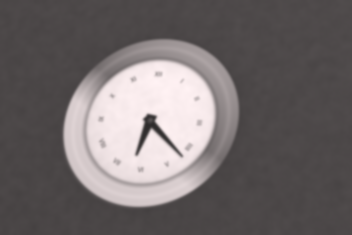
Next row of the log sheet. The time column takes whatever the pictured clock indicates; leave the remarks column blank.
6:22
